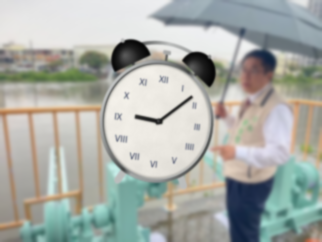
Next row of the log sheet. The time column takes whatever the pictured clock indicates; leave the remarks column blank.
9:08
